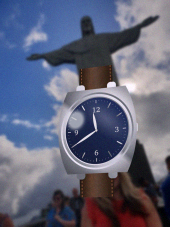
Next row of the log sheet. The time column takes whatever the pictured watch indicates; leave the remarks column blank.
11:40
